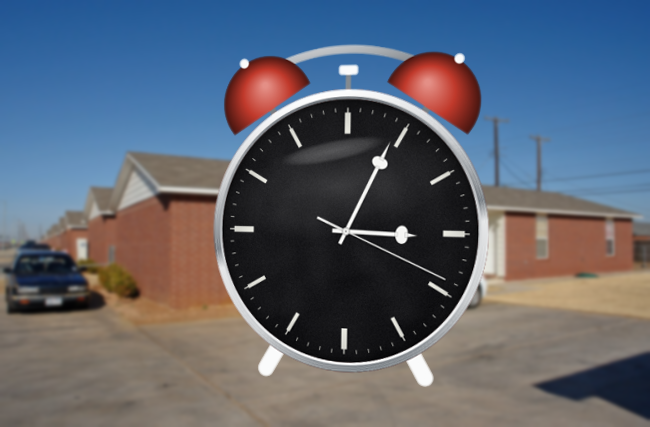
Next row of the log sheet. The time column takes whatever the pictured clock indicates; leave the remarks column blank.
3:04:19
